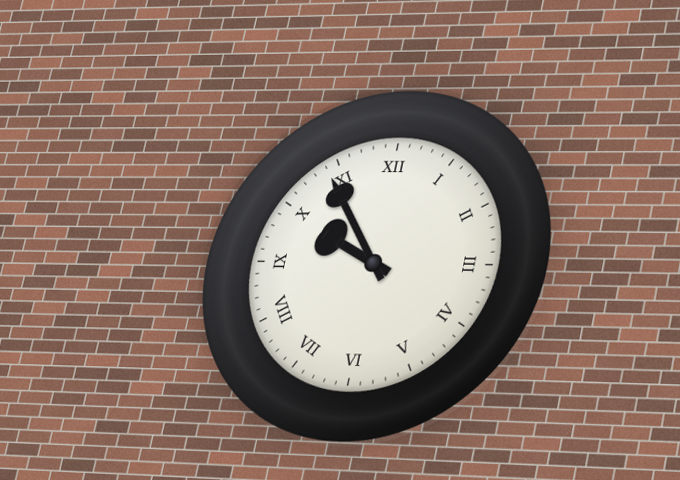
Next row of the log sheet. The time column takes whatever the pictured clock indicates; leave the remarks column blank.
9:54
